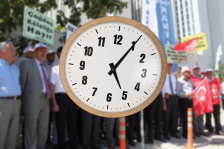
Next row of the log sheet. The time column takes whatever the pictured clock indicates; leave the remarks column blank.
5:05
